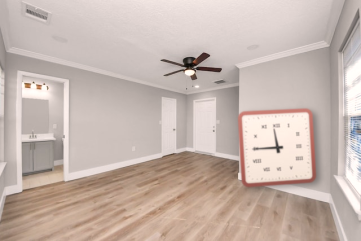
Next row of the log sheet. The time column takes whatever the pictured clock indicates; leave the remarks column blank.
11:45
